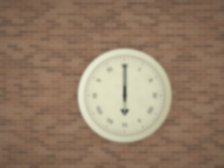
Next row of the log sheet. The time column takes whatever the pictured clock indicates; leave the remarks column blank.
6:00
